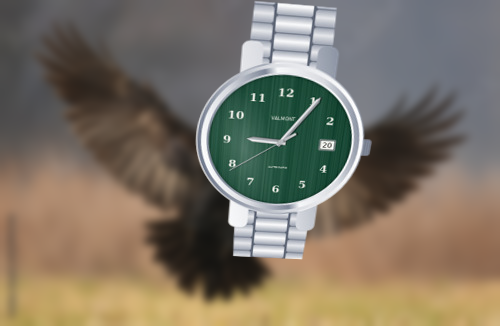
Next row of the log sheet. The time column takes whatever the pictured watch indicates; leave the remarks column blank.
9:05:39
